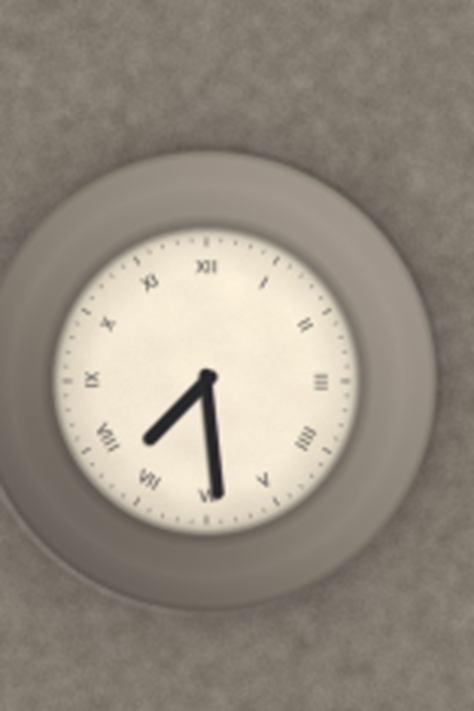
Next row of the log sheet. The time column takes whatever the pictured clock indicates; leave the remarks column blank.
7:29
